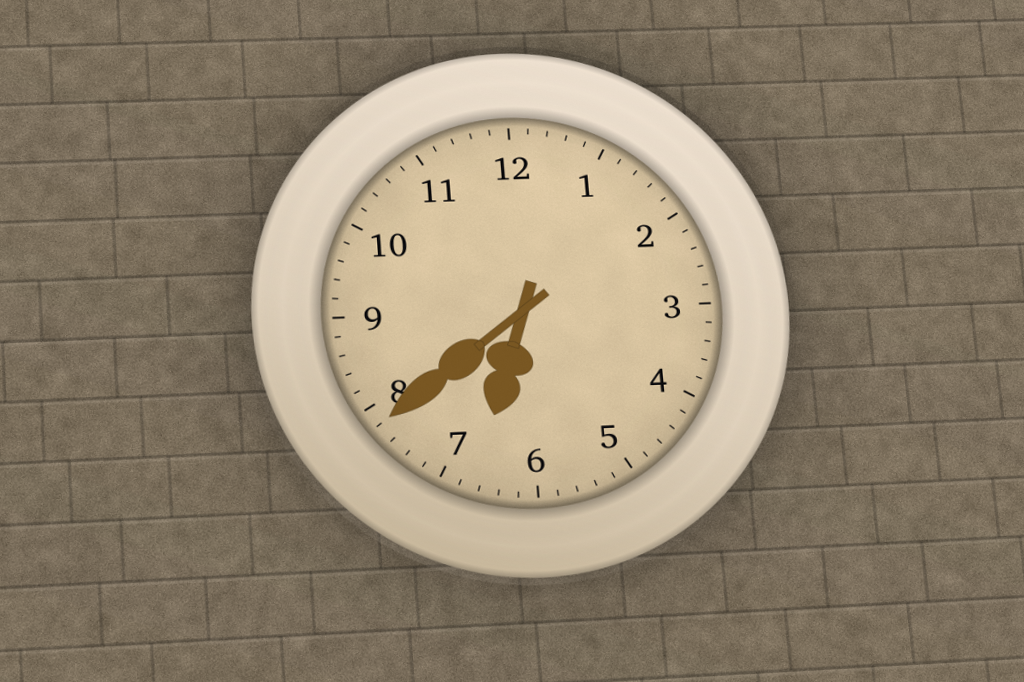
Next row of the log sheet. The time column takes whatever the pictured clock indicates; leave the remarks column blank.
6:39
